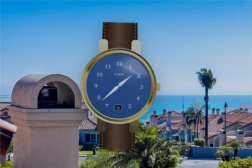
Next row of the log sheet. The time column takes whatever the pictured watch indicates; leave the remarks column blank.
1:38
